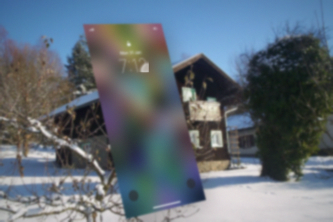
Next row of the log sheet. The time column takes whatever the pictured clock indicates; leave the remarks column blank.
7:12
